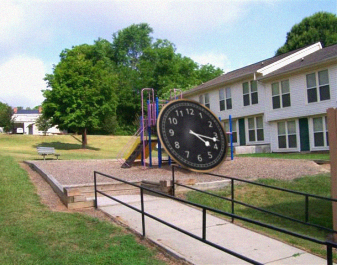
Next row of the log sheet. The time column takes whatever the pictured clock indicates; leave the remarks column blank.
4:17
